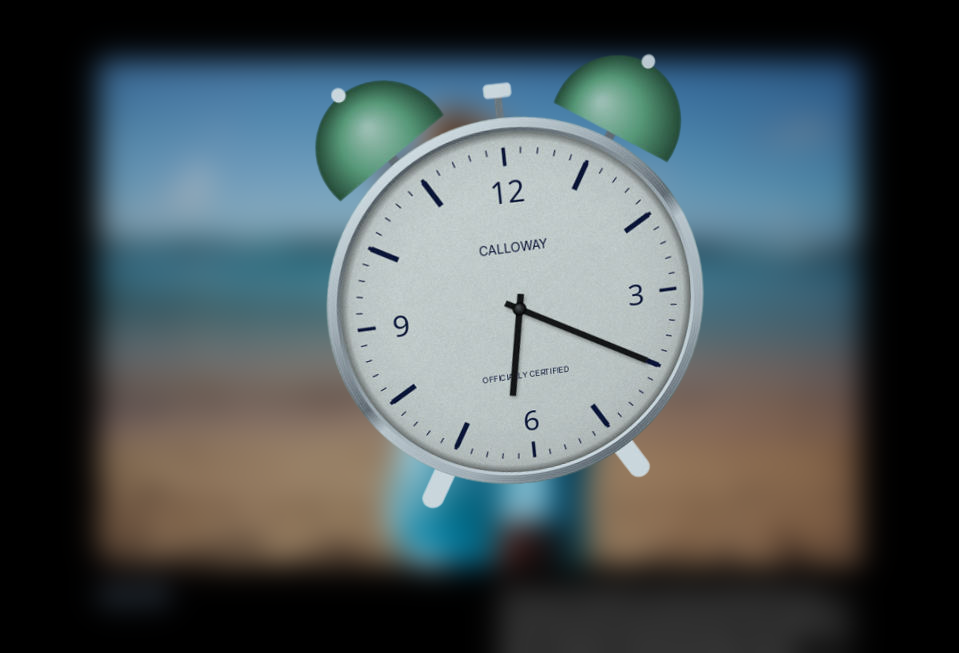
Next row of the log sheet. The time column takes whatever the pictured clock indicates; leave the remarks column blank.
6:20
